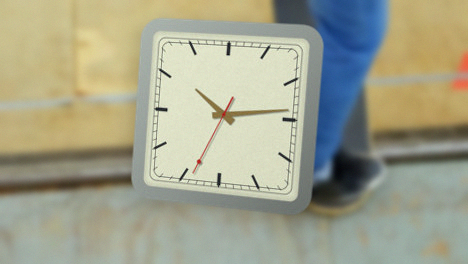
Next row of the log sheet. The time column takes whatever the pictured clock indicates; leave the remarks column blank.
10:13:34
